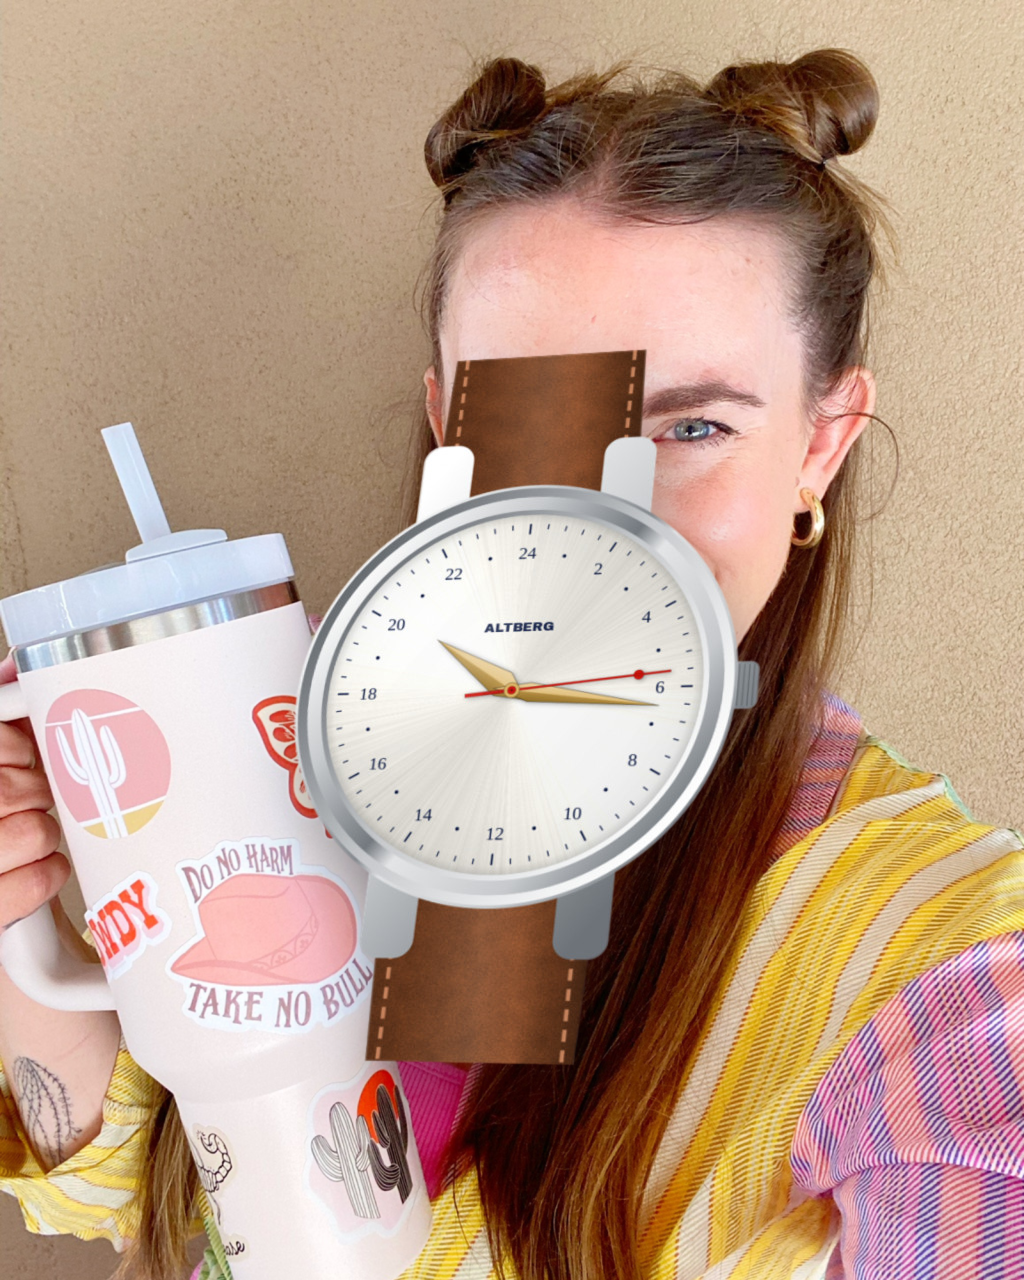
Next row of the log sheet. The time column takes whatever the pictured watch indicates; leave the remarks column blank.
20:16:14
